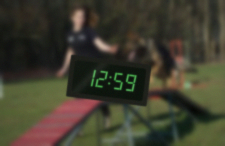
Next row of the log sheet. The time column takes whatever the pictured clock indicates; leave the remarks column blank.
12:59
